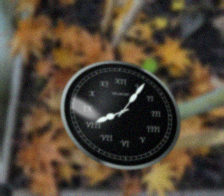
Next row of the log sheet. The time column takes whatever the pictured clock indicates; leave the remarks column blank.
8:06
